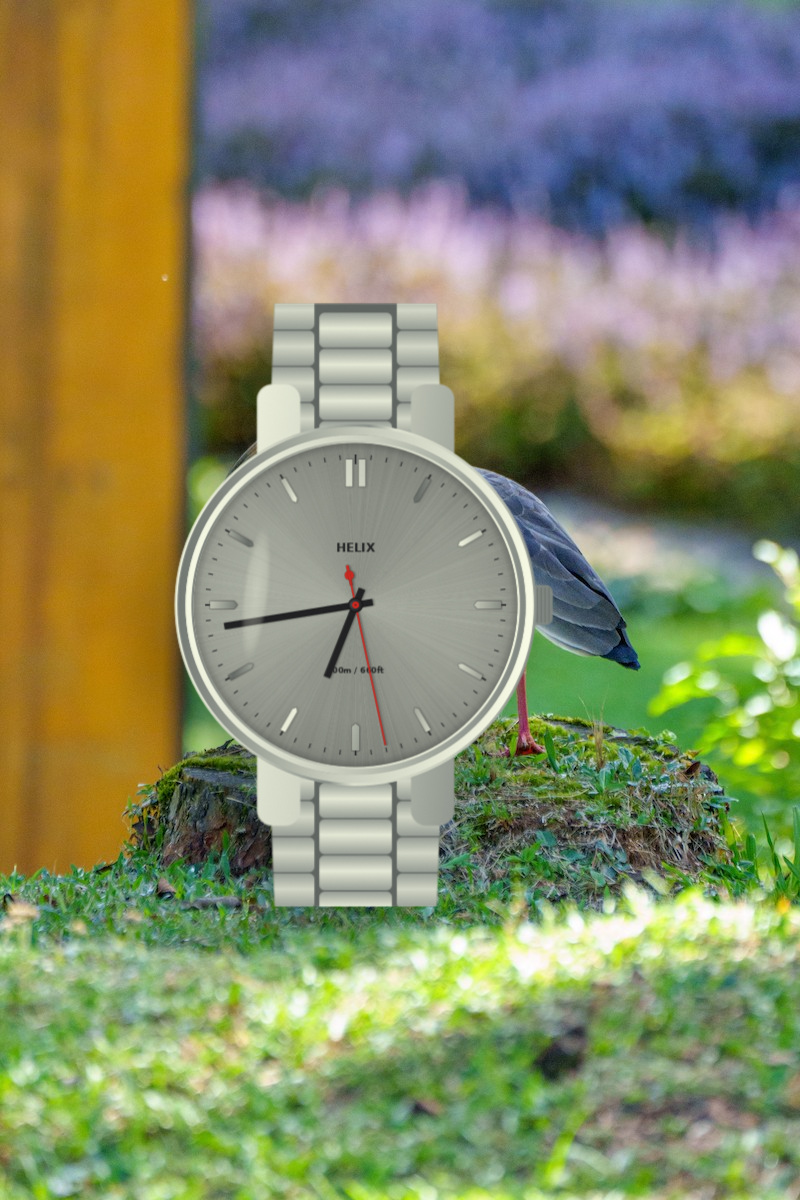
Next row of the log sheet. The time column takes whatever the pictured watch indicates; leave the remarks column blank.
6:43:28
